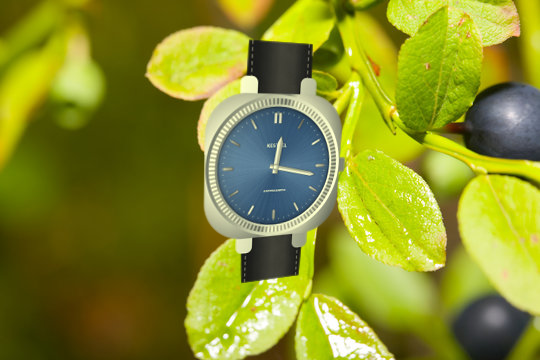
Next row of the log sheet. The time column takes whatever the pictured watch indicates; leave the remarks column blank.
12:17
